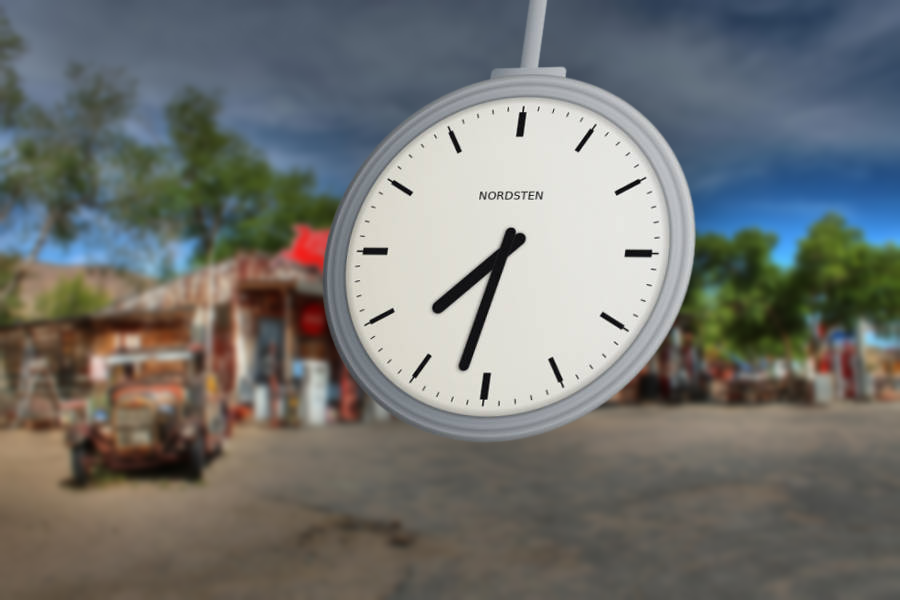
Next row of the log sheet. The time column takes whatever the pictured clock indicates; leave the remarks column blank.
7:32
